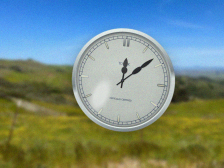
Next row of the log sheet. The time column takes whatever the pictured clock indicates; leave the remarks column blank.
12:08
